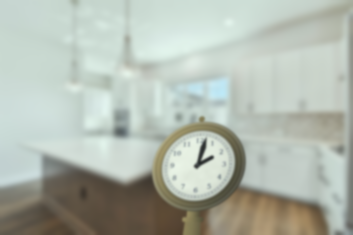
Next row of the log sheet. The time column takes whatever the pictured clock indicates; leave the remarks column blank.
2:02
